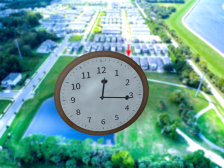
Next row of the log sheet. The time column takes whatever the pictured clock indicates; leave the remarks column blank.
12:16
